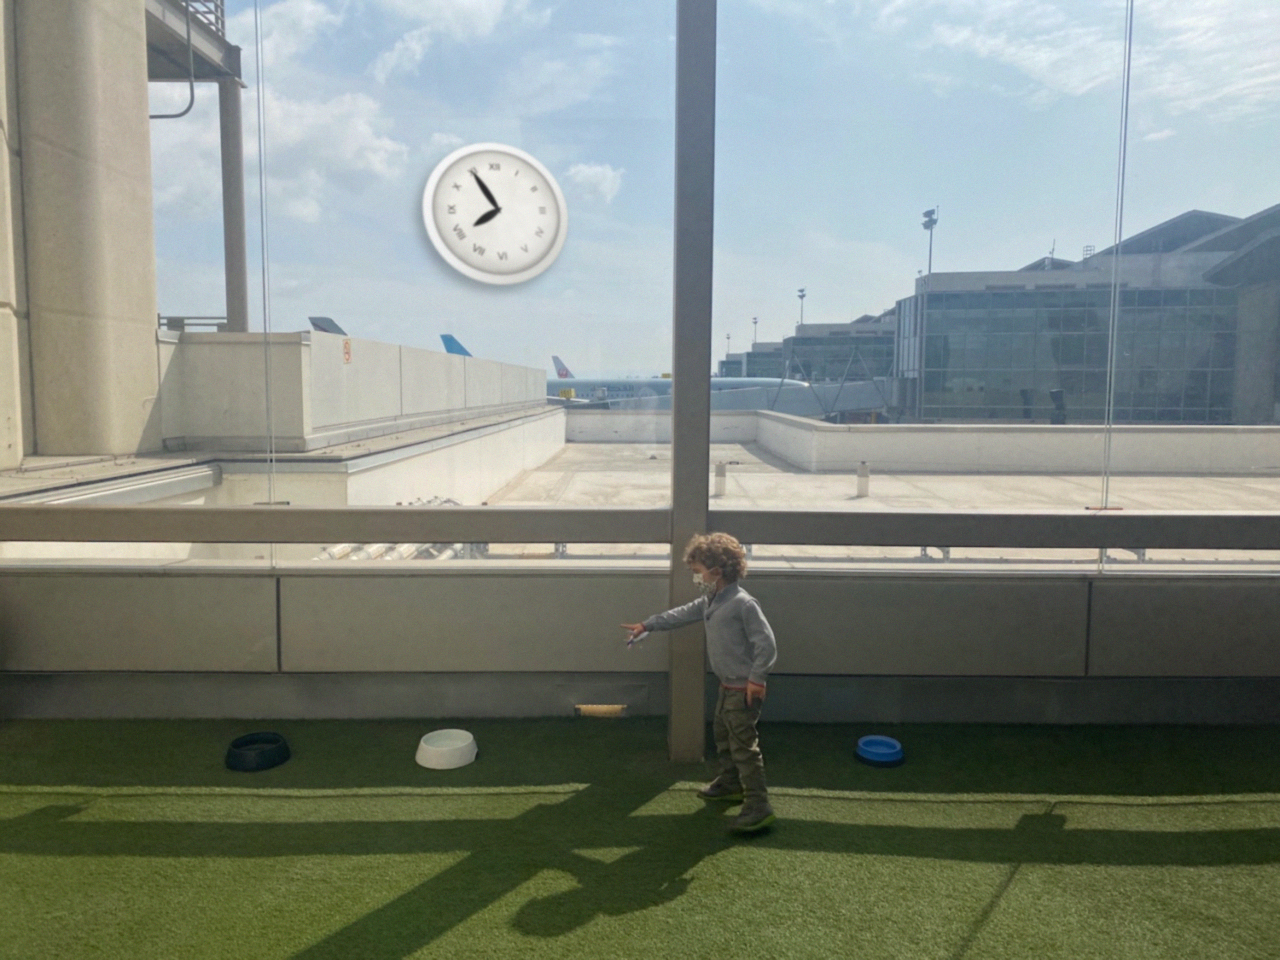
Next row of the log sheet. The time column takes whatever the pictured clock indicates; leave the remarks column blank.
7:55
